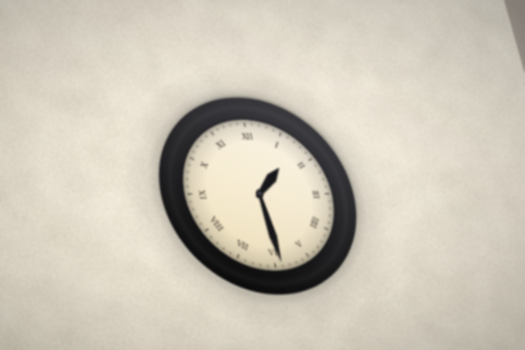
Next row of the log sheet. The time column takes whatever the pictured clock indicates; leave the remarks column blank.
1:29
